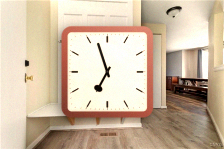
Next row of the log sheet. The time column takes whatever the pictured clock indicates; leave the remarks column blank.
6:57
